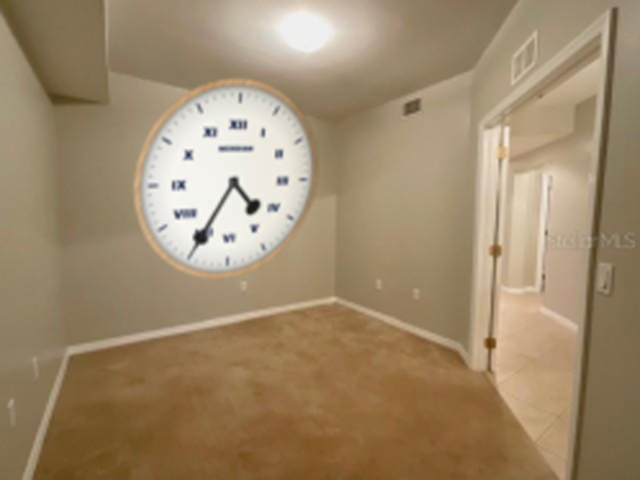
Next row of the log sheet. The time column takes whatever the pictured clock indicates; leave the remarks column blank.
4:35
